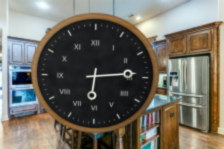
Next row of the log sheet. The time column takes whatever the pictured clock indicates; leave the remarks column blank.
6:14
